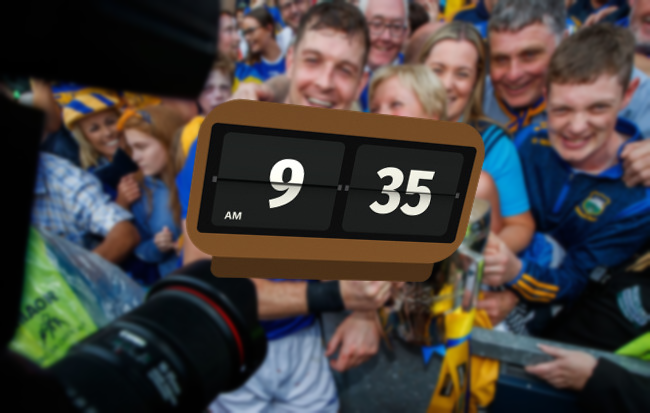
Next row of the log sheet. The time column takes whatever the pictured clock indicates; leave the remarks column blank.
9:35
